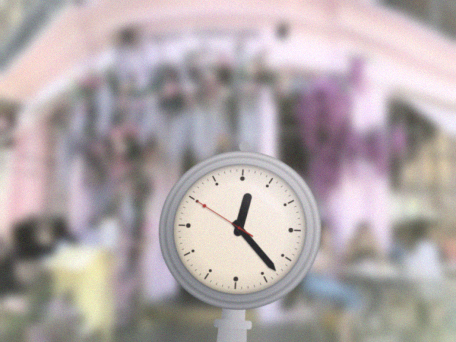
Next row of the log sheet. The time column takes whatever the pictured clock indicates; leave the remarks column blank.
12:22:50
